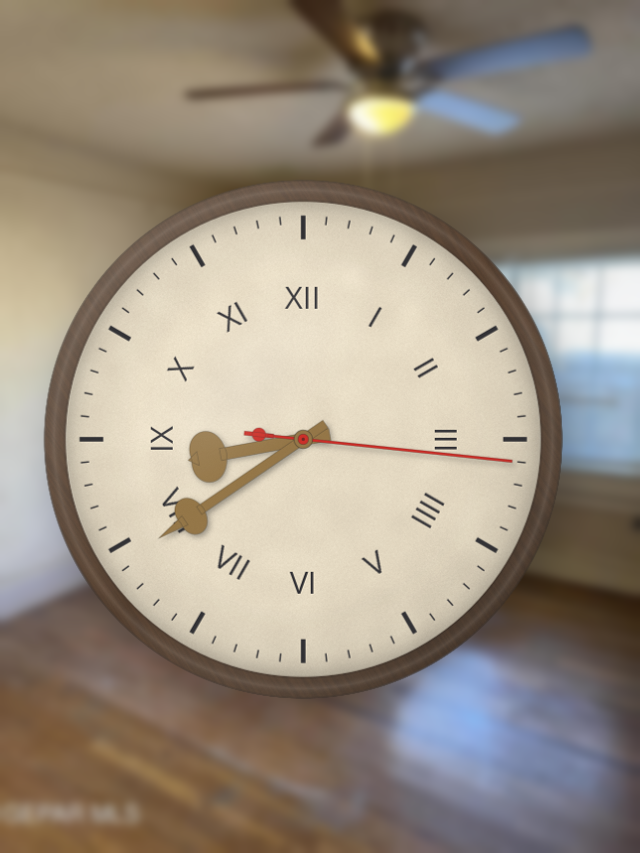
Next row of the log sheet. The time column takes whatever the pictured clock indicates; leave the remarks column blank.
8:39:16
